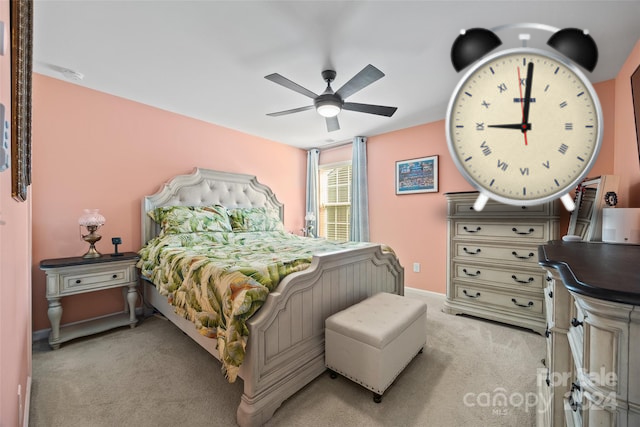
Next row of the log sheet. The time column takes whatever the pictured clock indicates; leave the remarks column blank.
9:00:59
